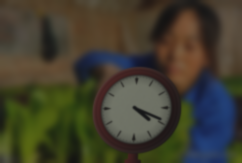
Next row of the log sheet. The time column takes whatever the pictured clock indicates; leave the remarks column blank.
4:19
